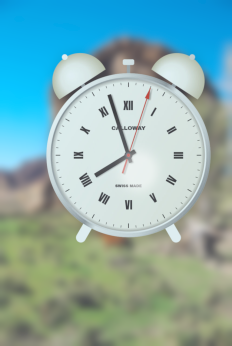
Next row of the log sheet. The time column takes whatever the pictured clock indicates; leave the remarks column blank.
7:57:03
